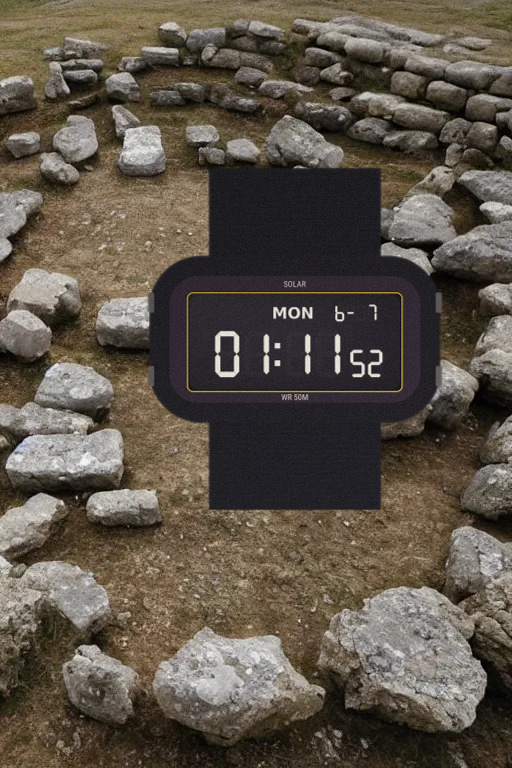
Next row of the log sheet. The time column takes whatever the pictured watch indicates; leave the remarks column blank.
1:11:52
